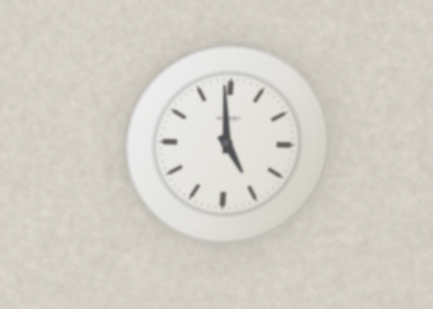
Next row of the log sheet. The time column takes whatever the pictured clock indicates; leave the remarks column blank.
4:59
